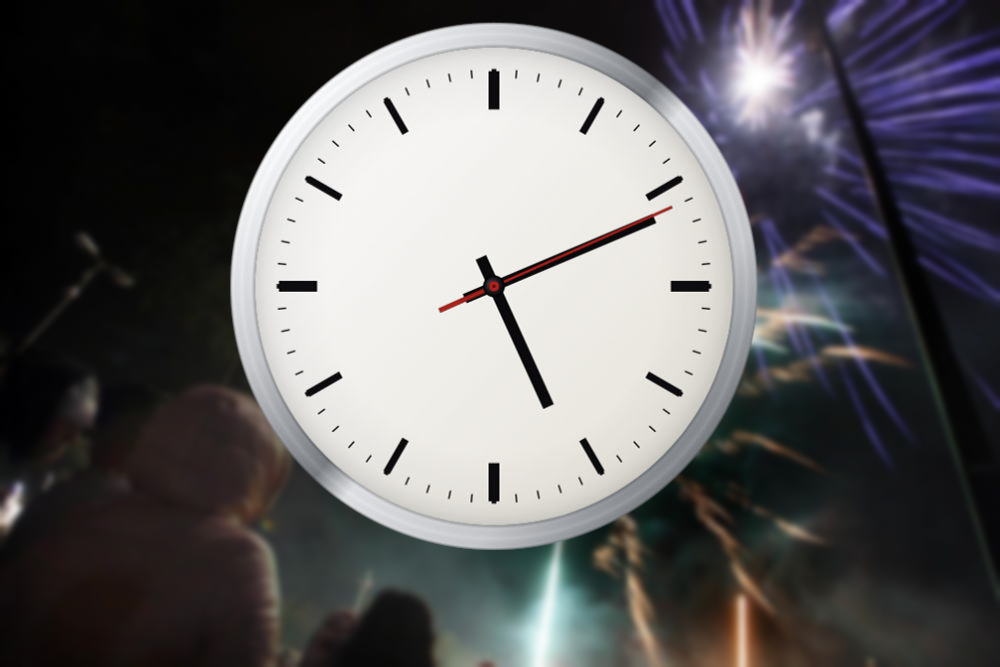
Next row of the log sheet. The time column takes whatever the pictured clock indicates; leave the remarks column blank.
5:11:11
